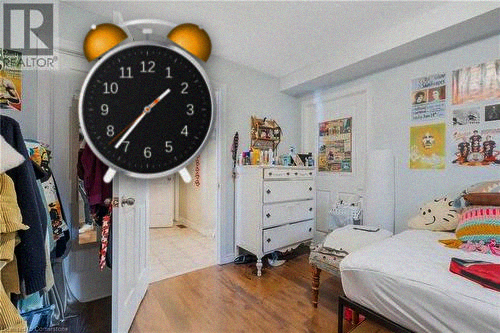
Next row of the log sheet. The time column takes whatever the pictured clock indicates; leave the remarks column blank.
1:36:38
